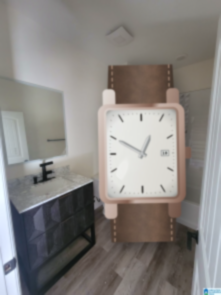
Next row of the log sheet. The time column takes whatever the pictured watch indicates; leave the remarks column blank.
12:50
